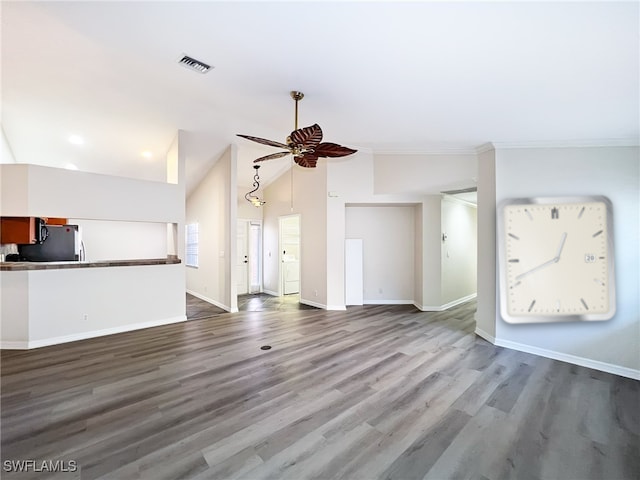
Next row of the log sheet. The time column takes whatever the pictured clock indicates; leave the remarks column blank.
12:41
